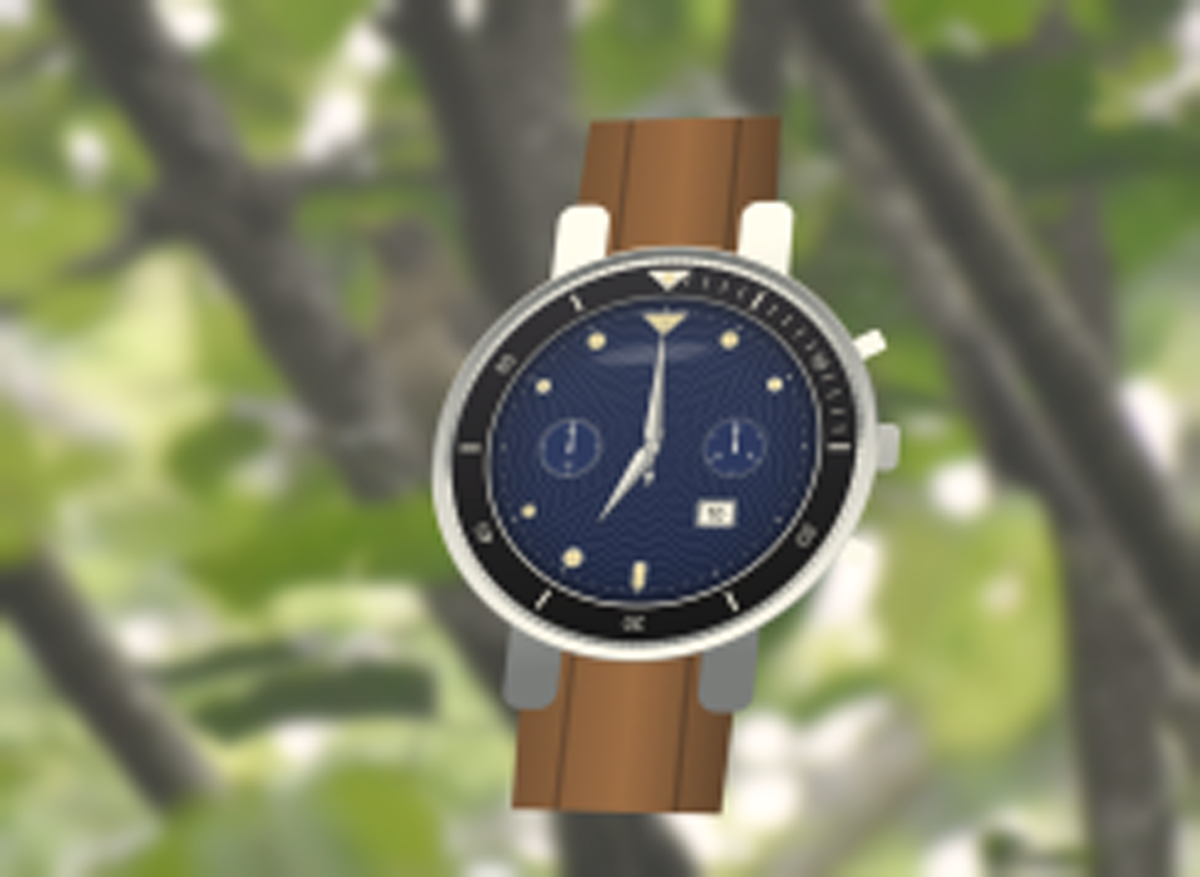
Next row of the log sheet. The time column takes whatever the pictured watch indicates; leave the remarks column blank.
7:00
